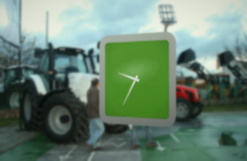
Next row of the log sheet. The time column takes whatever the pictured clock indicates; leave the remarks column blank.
9:35
